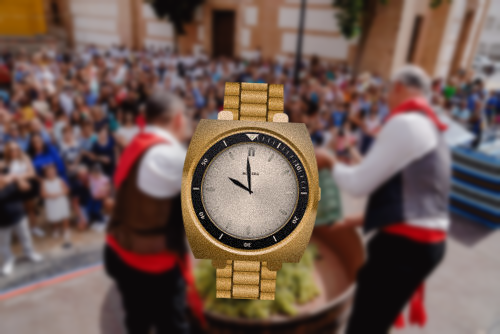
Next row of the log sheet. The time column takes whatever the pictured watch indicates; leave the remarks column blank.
9:59
